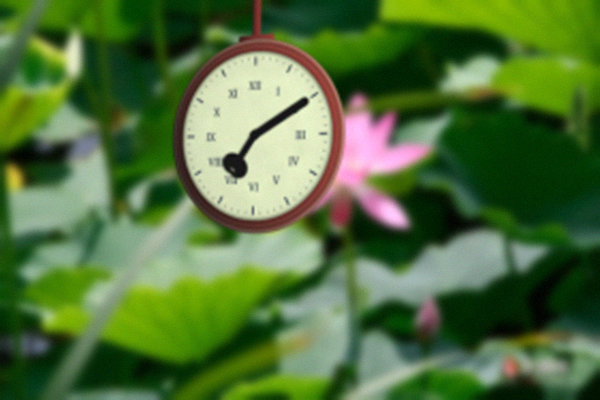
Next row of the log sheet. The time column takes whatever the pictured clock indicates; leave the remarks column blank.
7:10
